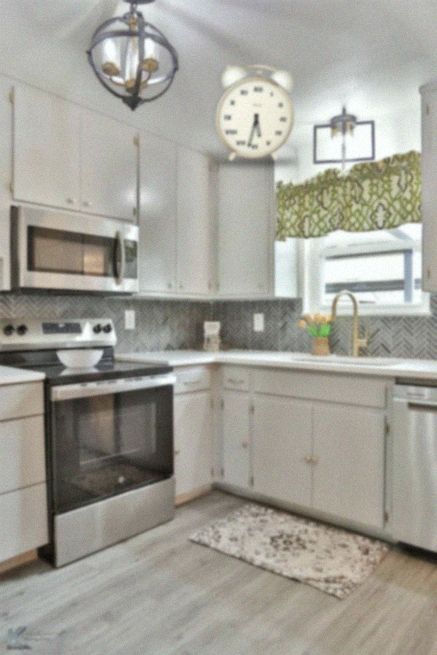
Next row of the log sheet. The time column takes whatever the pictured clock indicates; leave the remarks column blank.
5:32
